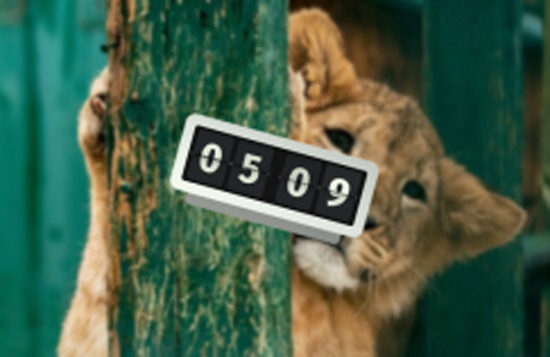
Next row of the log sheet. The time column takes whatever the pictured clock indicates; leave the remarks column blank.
5:09
